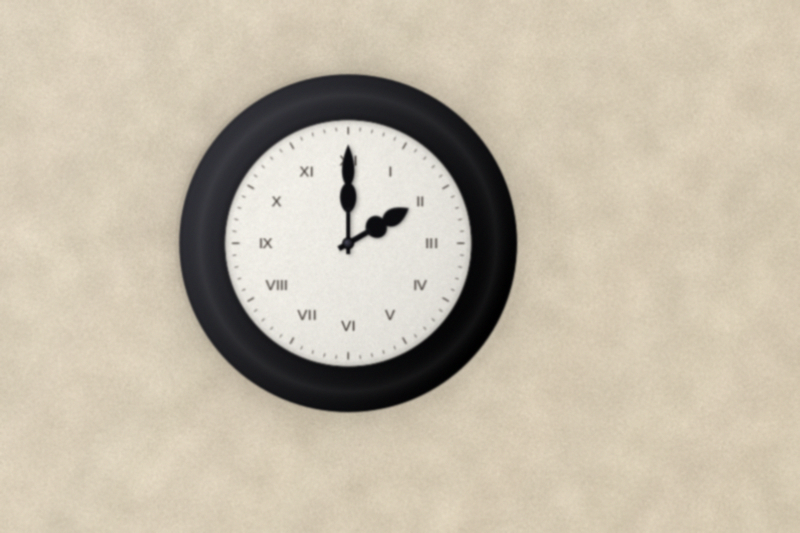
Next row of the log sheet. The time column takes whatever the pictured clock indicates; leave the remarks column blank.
2:00
